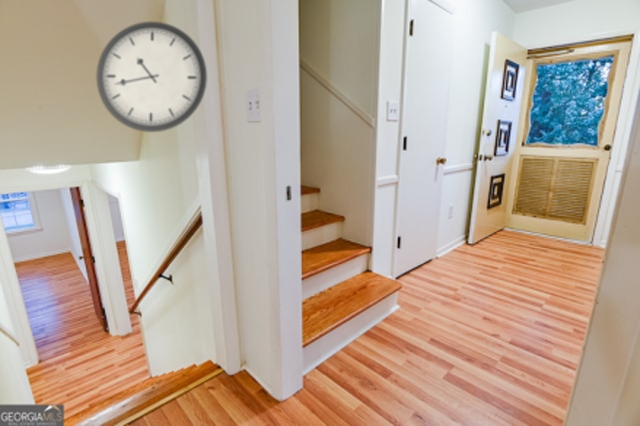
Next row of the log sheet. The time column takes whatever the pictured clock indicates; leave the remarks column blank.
10:43
